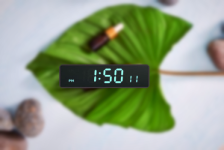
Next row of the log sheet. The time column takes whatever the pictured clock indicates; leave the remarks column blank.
1:50:11
